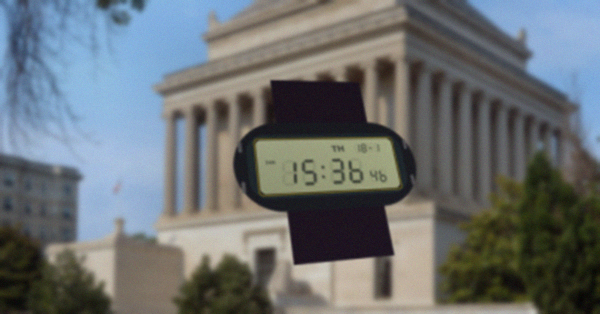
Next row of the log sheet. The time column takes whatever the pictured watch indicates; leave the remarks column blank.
15:36:46
